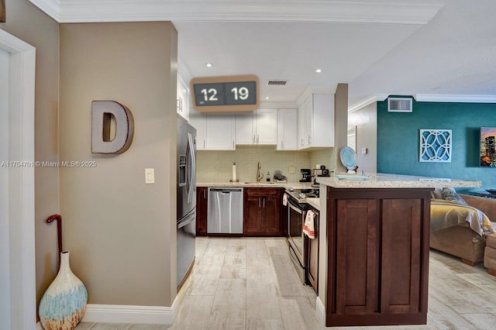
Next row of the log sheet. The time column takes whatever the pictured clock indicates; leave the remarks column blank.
12:19
